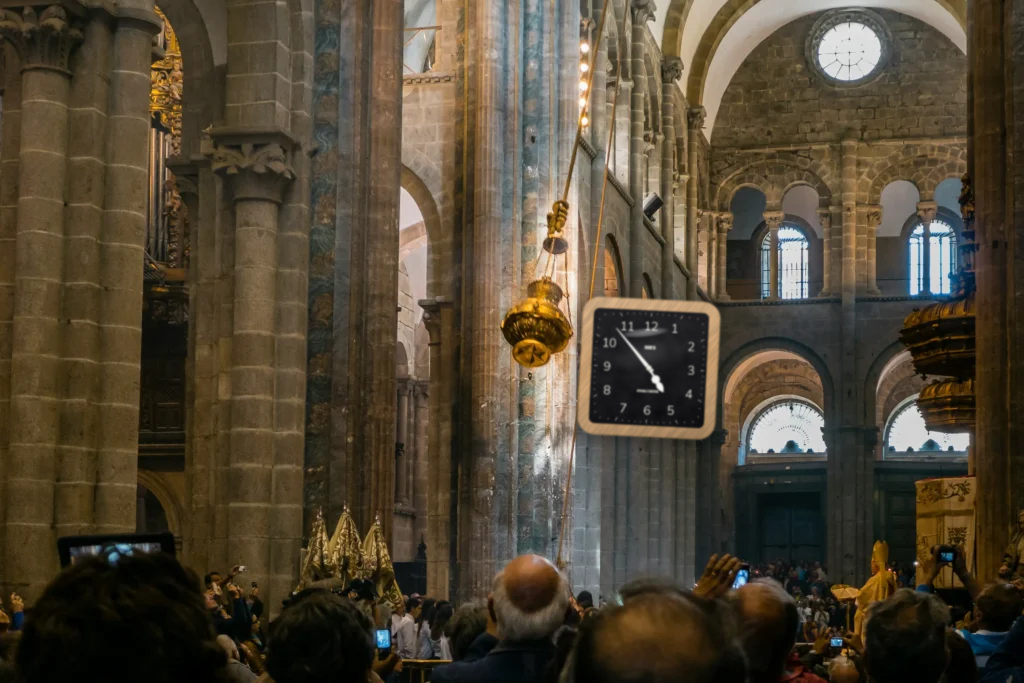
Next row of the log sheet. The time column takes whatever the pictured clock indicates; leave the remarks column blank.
4:53
